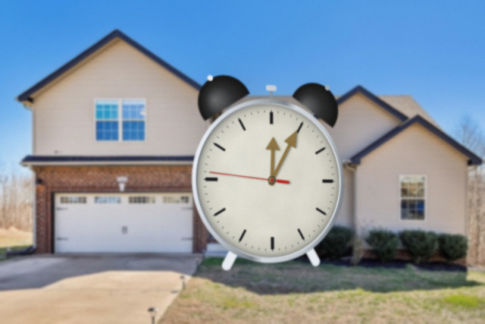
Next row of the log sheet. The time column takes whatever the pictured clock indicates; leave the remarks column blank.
12:04:46
